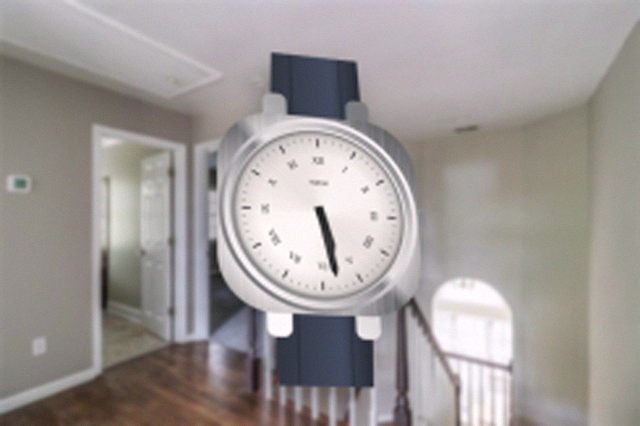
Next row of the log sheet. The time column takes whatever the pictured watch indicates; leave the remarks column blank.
5:28
